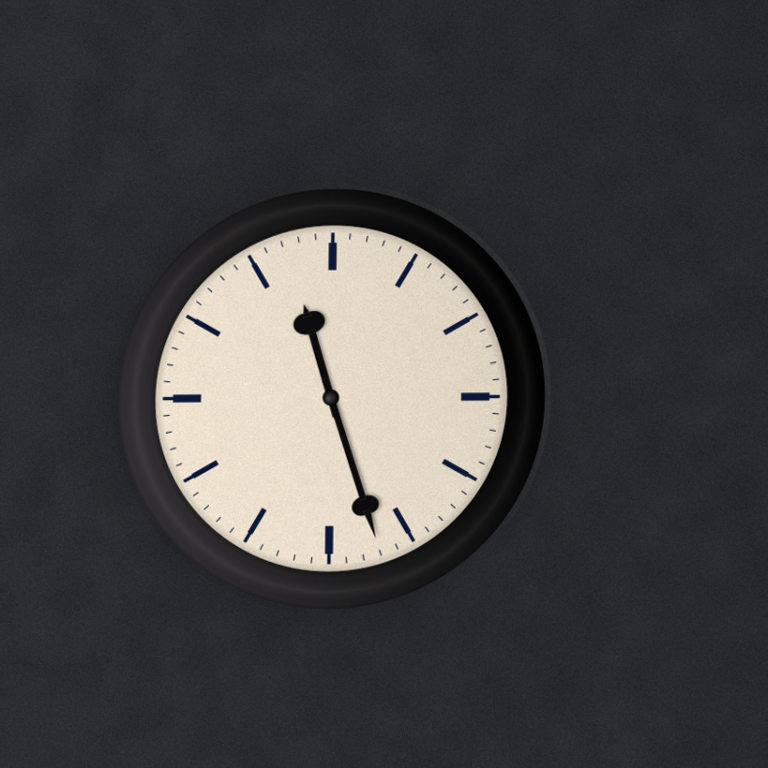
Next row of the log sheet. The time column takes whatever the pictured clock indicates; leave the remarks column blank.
11:27
